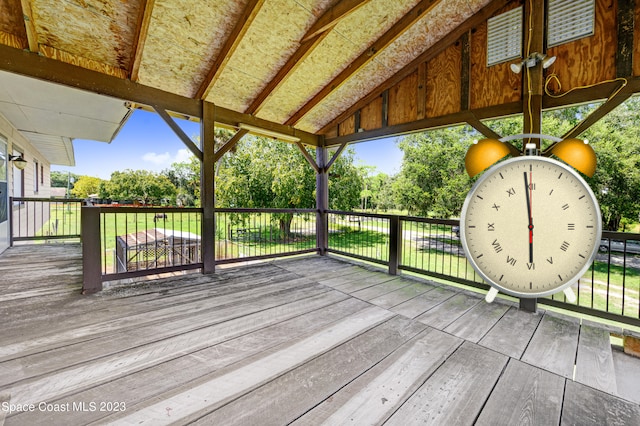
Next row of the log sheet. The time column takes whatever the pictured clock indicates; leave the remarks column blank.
5:59:00
